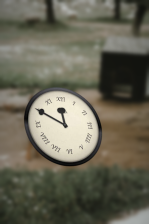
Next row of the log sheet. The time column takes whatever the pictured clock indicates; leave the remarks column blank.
11:50
